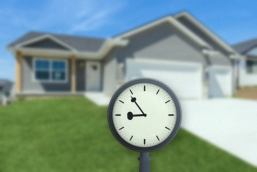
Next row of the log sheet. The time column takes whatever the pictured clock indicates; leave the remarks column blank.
8:54
